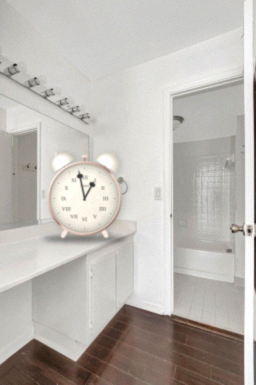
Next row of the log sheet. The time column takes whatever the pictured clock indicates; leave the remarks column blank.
12:58
